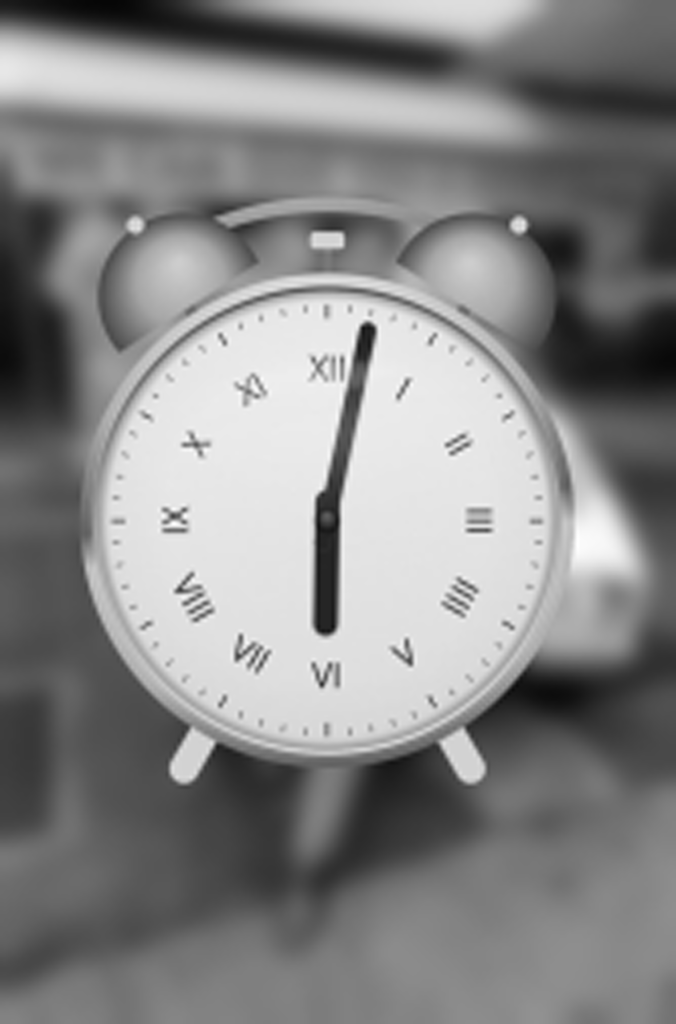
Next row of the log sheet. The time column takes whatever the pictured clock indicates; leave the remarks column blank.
6:02
